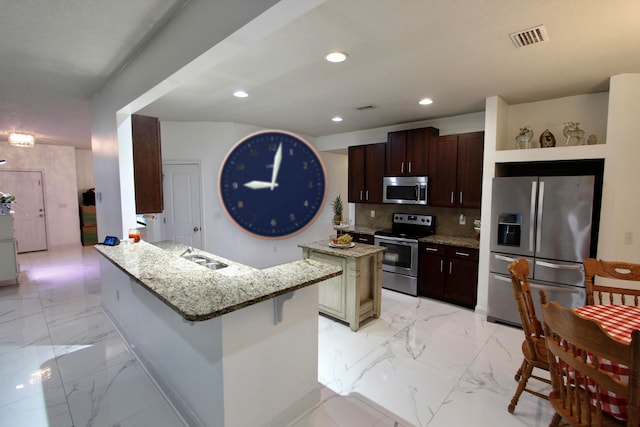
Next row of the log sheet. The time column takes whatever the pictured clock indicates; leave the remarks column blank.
9:02
